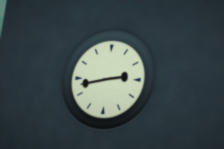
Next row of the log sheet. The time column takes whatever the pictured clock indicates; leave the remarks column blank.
2:43
